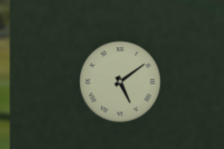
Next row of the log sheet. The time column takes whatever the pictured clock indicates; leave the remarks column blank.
5:09
